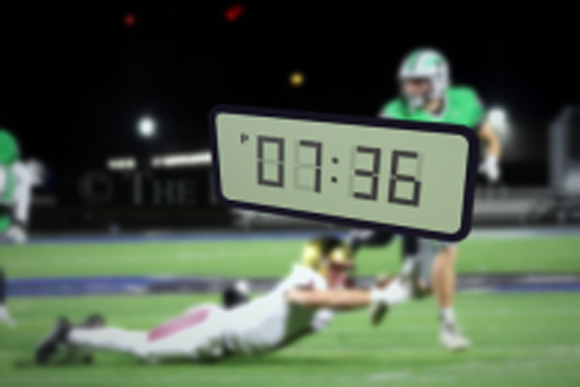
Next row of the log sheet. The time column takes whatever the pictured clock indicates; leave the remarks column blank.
7:36
